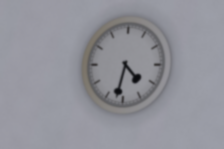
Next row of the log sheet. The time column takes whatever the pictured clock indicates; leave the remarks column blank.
4:32
